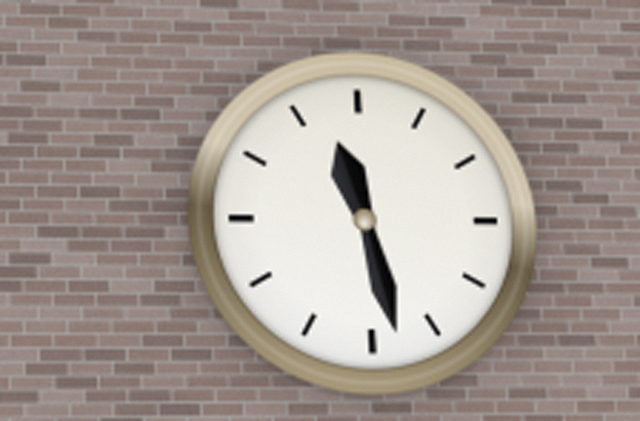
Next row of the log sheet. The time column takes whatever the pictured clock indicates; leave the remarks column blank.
11:28
